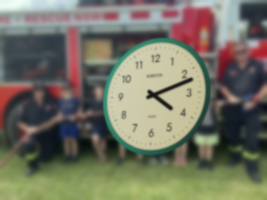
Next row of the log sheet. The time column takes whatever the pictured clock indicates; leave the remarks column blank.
4:12
